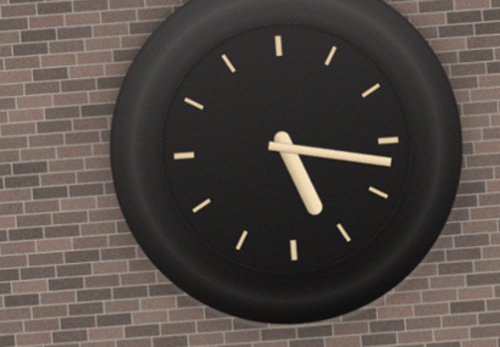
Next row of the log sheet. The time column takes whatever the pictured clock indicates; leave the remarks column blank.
5:17
